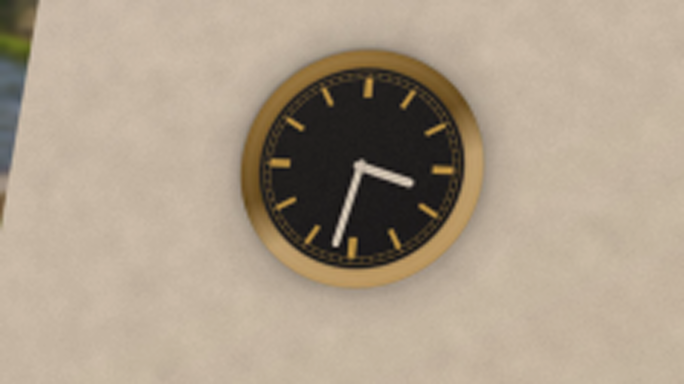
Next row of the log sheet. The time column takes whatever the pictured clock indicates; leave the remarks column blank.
3:32
